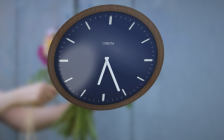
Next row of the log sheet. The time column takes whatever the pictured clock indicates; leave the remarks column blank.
6:26
